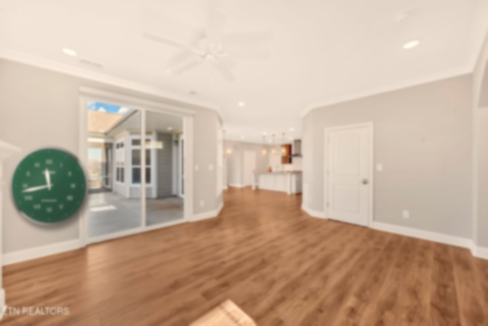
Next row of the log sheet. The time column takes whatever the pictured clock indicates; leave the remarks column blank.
11:43
